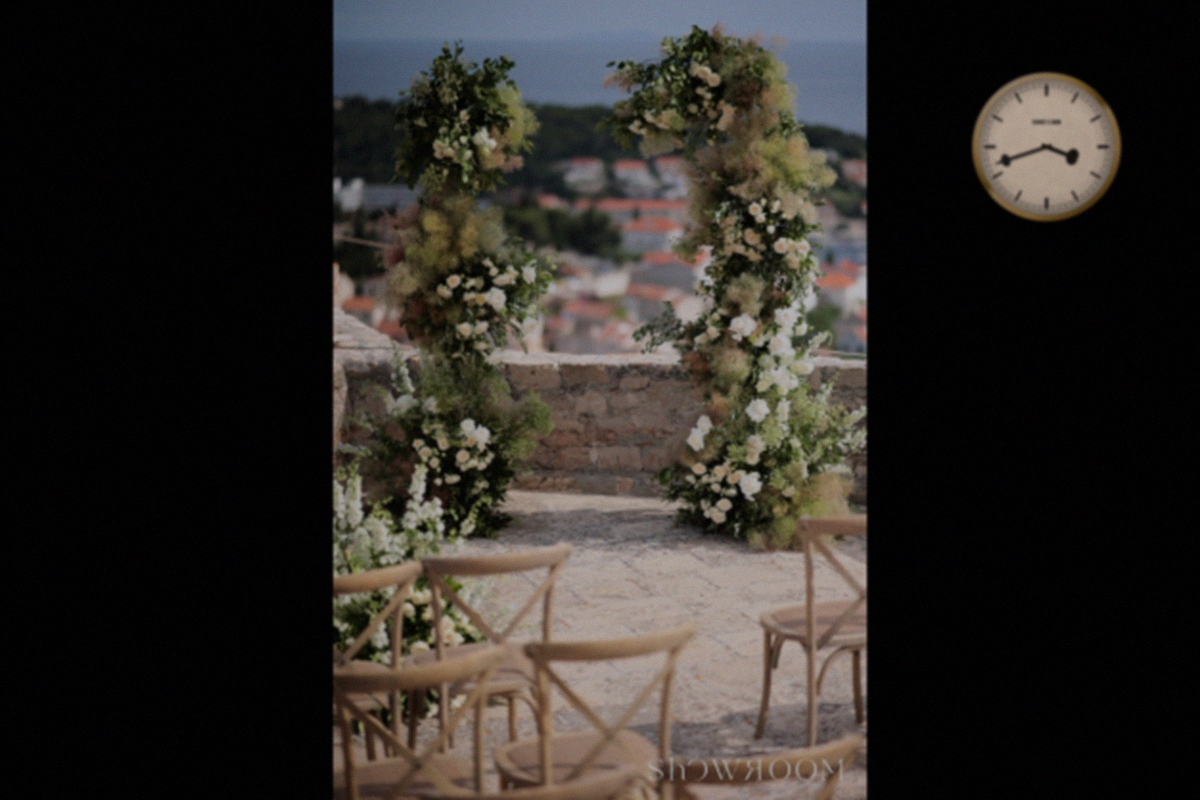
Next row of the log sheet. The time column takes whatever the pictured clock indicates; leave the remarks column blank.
3:42
